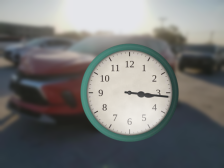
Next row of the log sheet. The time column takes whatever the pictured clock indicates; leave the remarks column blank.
3:16
